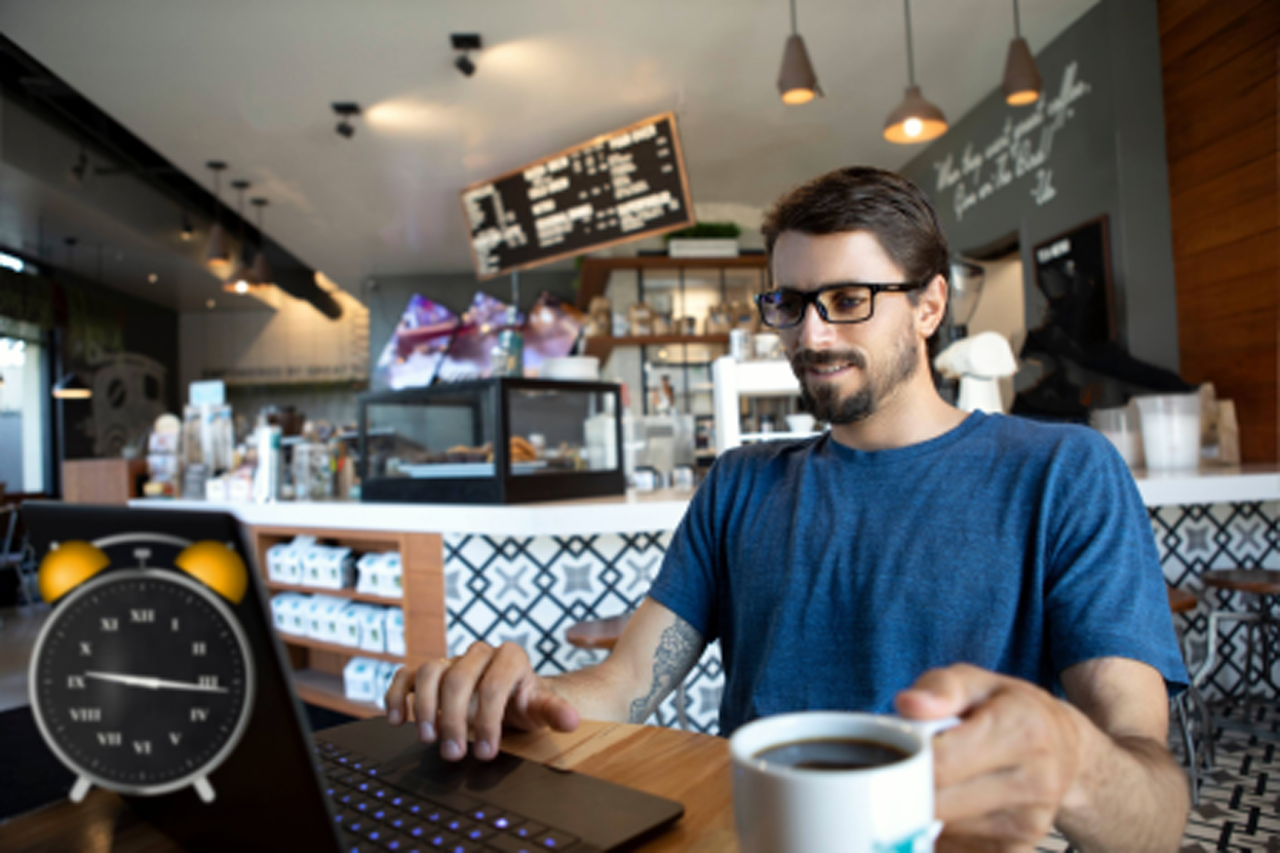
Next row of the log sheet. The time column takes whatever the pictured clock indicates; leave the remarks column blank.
9:16
